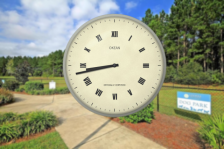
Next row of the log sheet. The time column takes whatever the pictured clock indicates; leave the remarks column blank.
8:43
